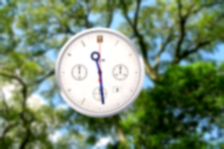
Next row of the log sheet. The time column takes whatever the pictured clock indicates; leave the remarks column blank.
11:29
